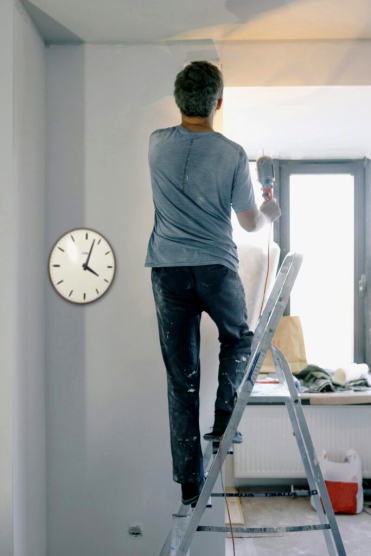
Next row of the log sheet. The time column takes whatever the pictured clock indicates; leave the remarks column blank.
4:03
